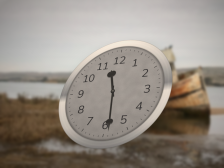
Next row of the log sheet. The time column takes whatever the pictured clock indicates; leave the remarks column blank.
11:29
